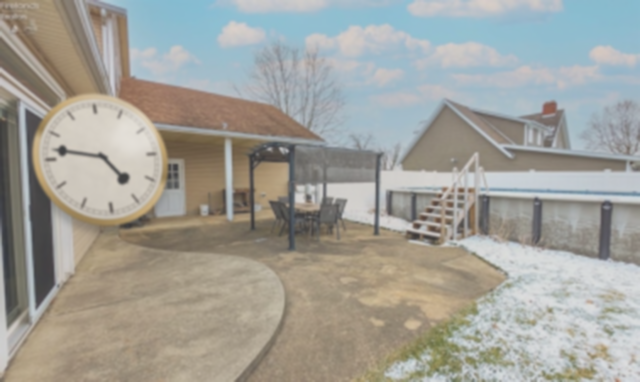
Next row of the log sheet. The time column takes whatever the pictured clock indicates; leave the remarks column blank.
4:47
